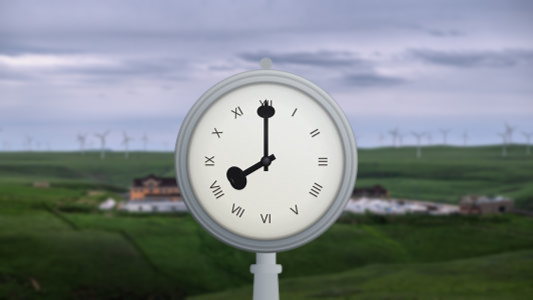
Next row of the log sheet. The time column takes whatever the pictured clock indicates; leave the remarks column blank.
8:00
